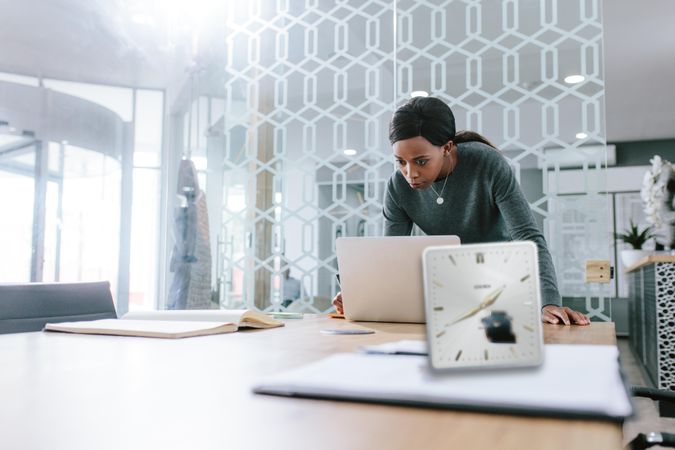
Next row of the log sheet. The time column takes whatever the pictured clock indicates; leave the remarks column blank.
1:41
